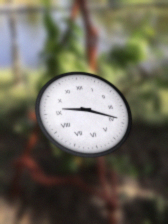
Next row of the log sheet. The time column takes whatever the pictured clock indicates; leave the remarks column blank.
9:19
